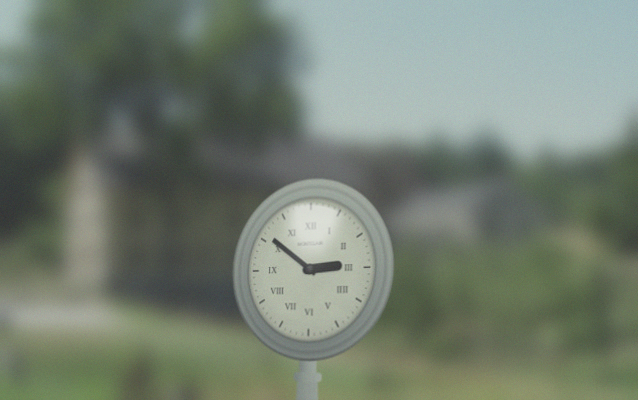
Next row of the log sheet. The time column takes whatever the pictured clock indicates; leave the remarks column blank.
2:51
